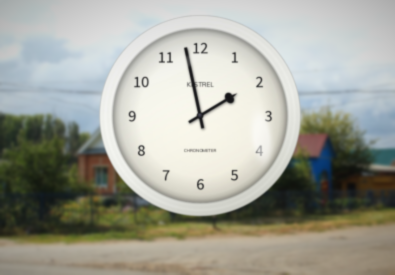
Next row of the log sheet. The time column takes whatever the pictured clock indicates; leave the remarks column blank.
1:58
